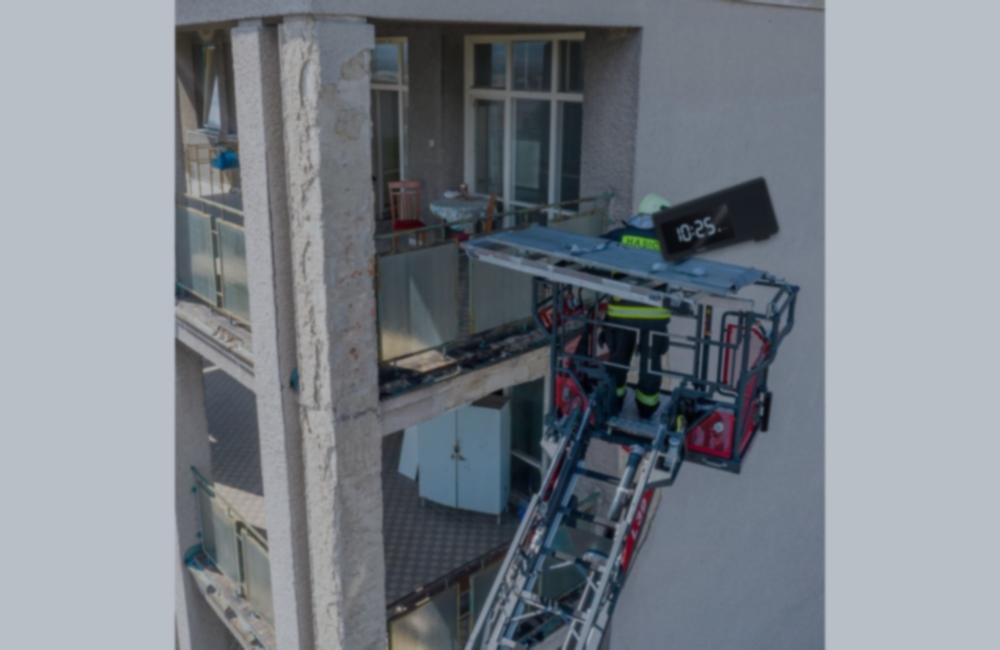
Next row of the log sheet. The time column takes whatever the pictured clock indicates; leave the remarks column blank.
10:25
